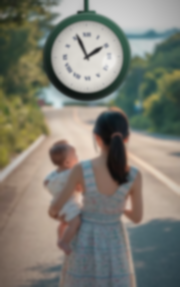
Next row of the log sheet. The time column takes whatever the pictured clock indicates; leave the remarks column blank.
1:56
